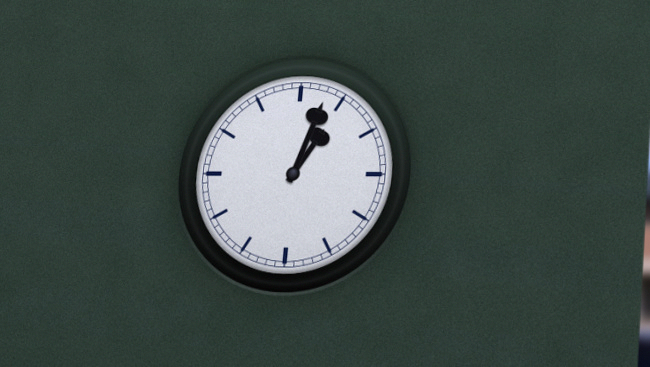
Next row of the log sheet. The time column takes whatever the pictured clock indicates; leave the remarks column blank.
1:03
